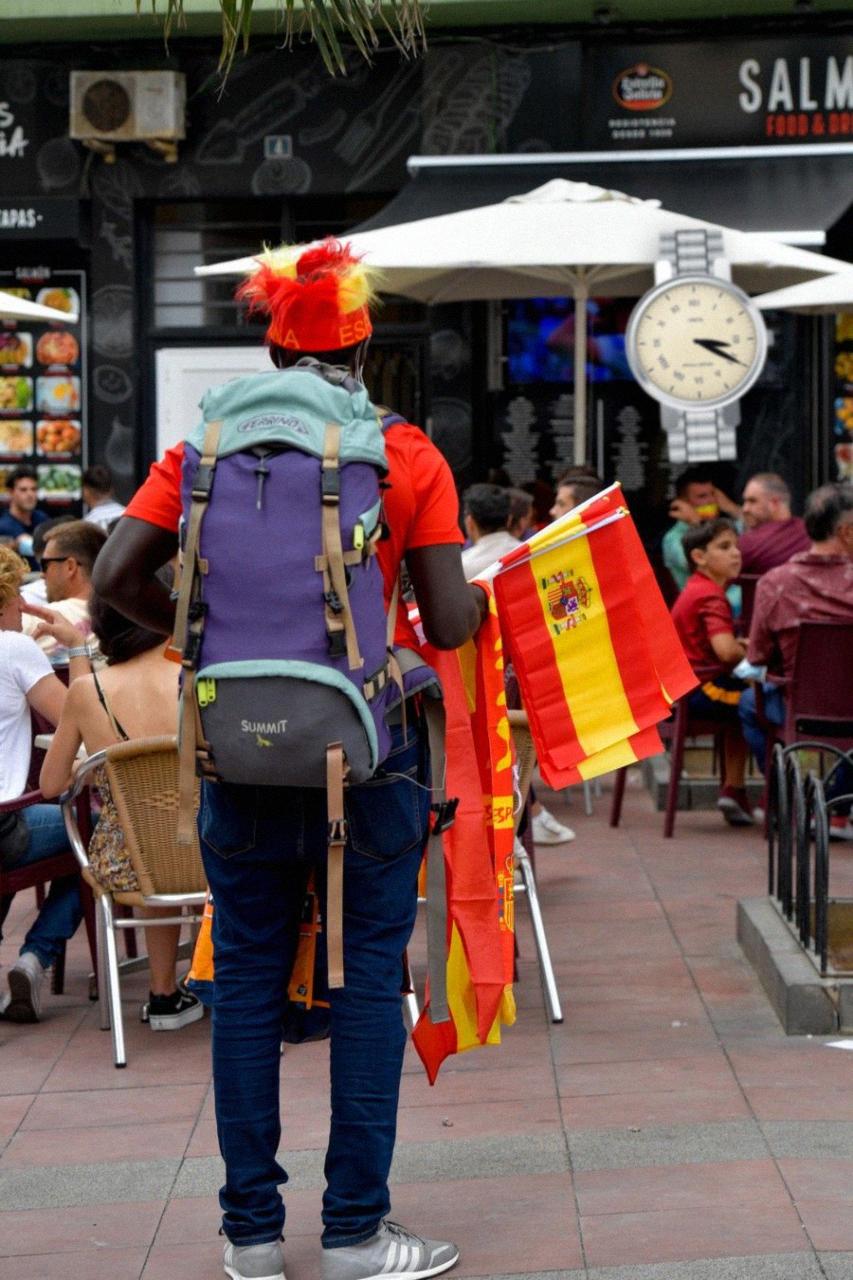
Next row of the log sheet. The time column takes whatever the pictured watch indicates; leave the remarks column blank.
3:20
